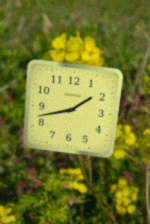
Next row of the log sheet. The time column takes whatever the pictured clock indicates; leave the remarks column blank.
1:42
